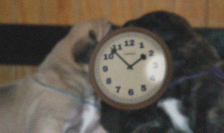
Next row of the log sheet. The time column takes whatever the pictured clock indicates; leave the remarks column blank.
1:53
